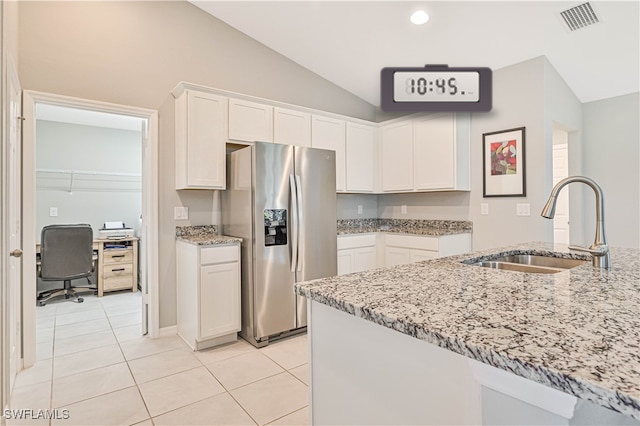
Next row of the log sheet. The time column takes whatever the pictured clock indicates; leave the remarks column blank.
10:45
